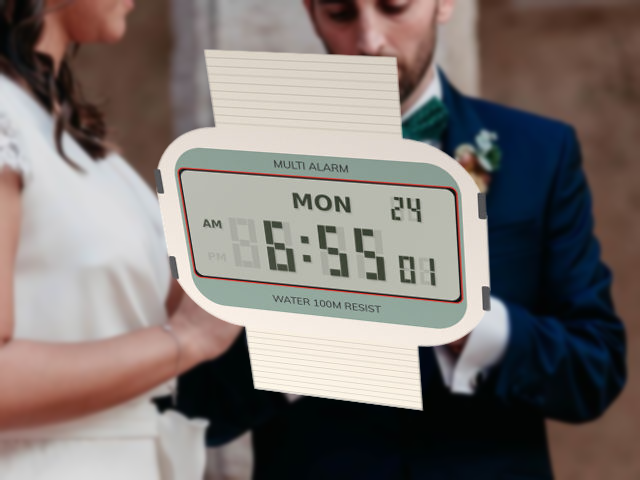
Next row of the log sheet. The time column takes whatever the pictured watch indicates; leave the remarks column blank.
6:55:01
